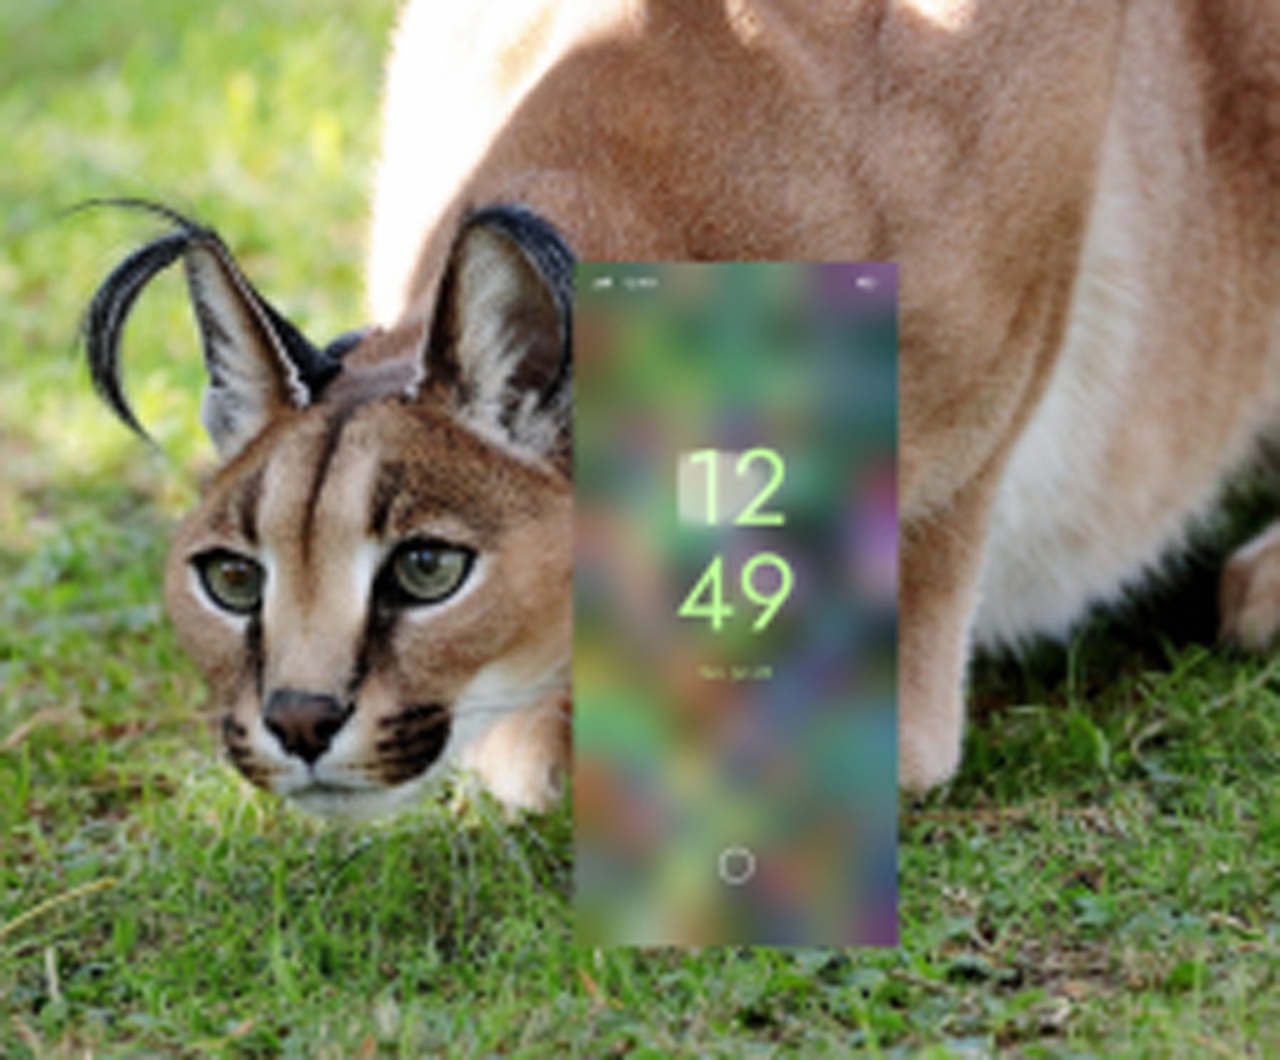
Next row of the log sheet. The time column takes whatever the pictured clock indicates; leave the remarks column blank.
12:49
